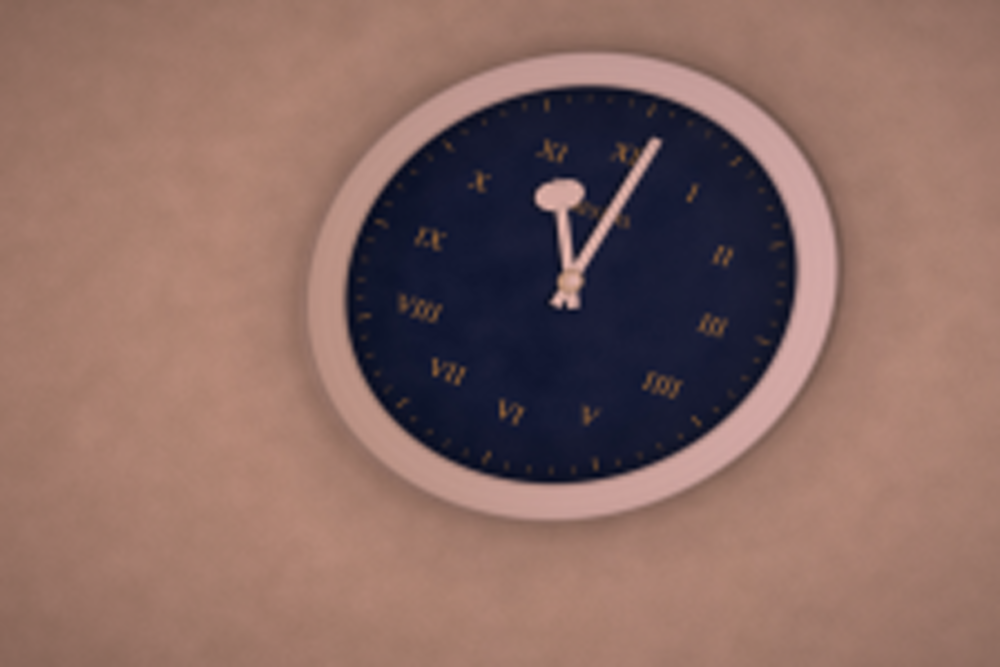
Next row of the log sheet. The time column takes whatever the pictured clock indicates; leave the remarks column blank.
11:01
